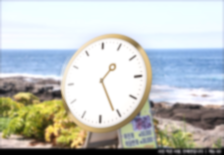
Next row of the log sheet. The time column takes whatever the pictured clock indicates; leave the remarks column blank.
1:26
